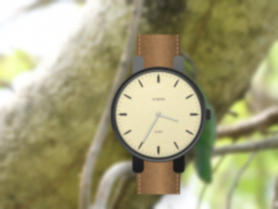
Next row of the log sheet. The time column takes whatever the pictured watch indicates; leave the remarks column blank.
3:35
